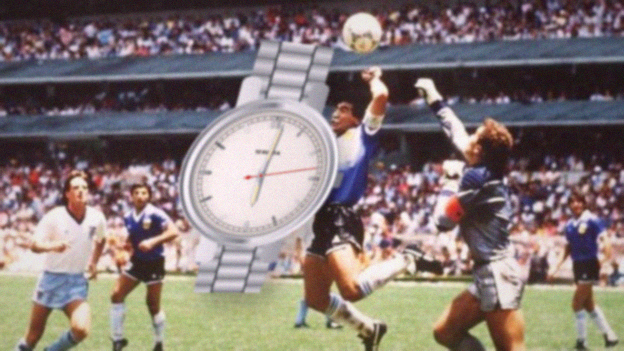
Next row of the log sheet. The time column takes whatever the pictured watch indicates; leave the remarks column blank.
6:01:13
